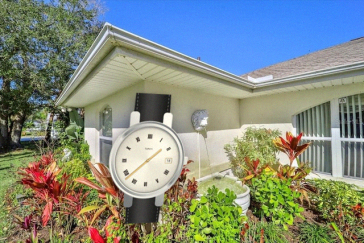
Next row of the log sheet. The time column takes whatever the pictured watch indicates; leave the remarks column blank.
1:38
